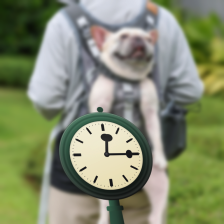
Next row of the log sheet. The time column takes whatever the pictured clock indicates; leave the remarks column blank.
12:15
